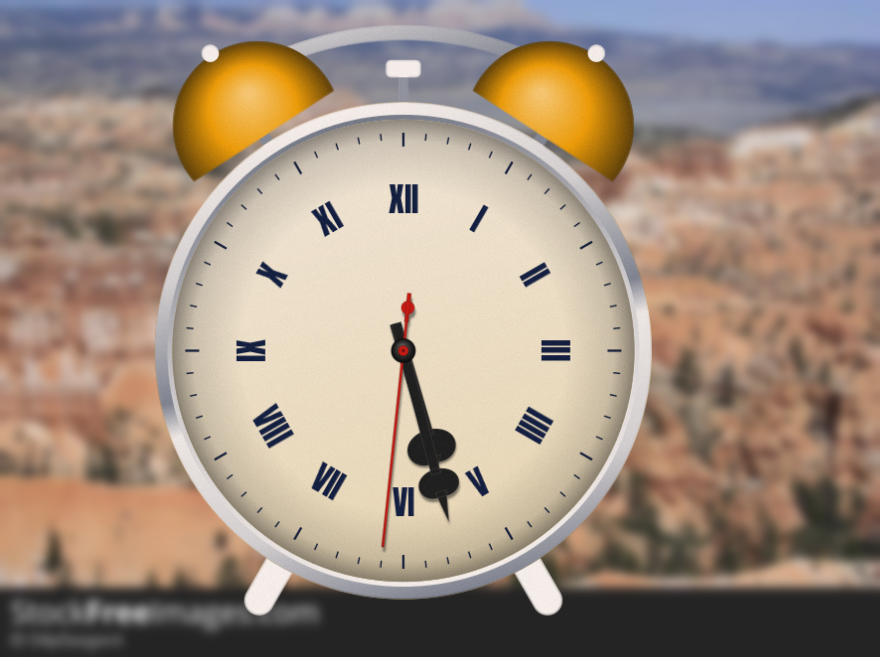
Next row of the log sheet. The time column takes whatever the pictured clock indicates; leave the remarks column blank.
5:27:31
